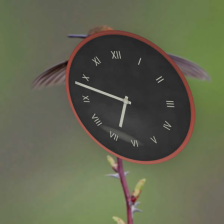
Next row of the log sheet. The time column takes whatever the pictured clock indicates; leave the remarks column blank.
6:48
